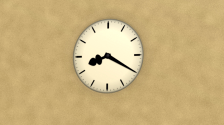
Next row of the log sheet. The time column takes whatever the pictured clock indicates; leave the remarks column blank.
8:20
